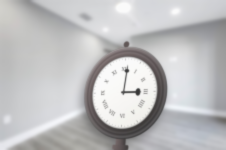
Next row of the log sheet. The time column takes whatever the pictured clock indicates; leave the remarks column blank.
3:01
